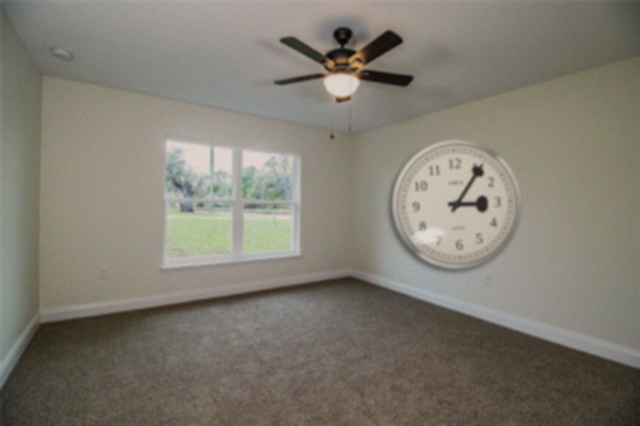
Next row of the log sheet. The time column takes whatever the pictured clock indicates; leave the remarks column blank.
3:06
